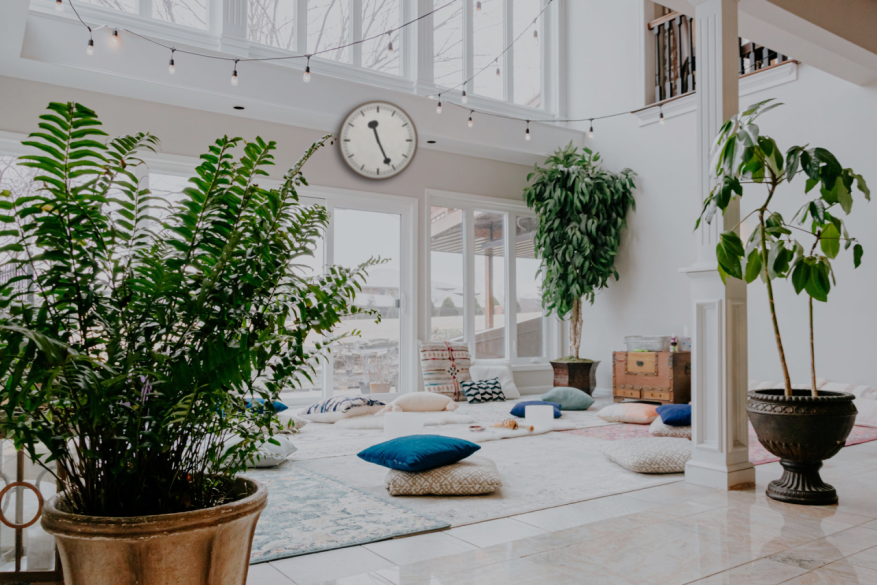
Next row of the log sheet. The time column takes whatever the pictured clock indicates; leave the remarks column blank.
11:26
